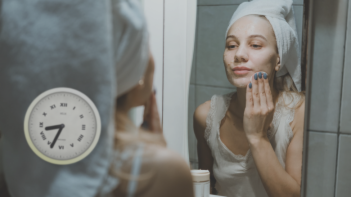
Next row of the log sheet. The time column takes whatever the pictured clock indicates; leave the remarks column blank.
8:34
